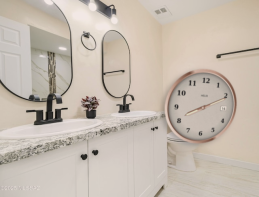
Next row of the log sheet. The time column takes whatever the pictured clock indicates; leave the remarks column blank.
8:11
